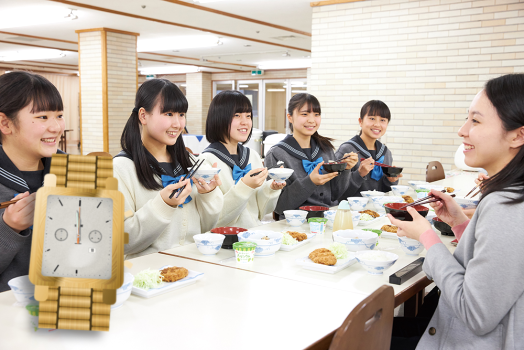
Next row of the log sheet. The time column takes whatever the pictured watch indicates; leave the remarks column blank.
11:59
